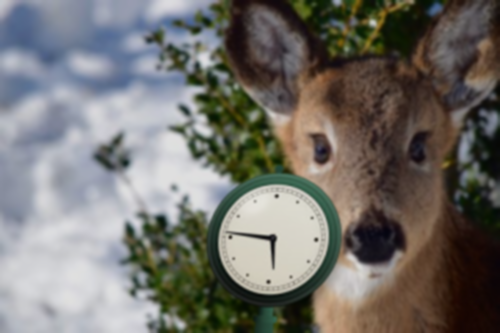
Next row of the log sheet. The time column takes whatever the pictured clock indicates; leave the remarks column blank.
5:46
